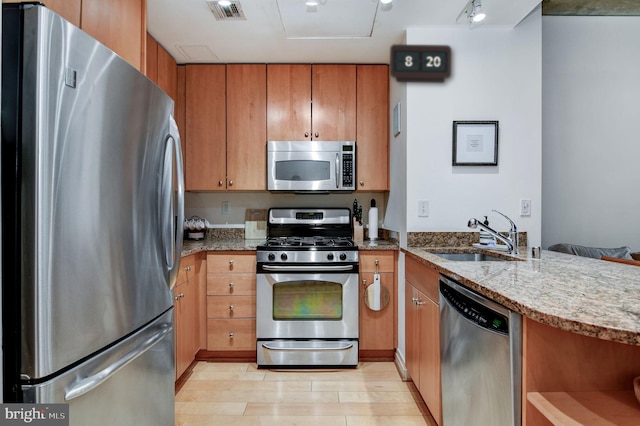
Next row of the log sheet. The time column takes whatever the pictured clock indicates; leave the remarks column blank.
8:20
